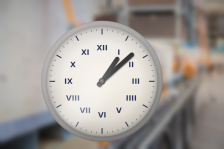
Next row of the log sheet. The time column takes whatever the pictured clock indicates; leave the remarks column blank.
1:08
